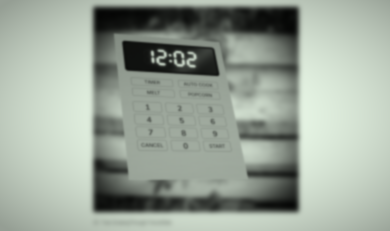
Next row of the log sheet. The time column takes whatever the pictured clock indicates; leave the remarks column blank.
12:02
